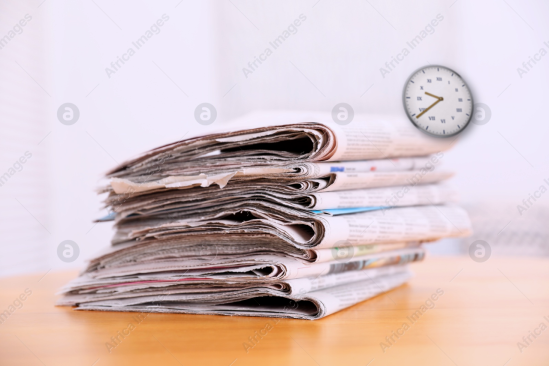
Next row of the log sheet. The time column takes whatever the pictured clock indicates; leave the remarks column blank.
9:39
